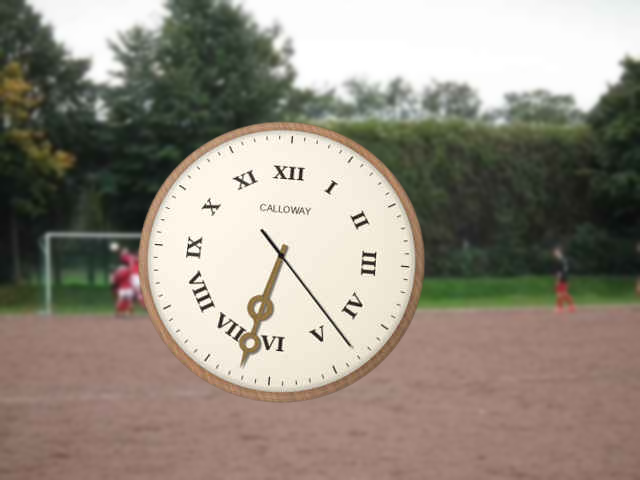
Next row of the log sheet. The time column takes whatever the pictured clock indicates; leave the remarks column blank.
6:32:23
